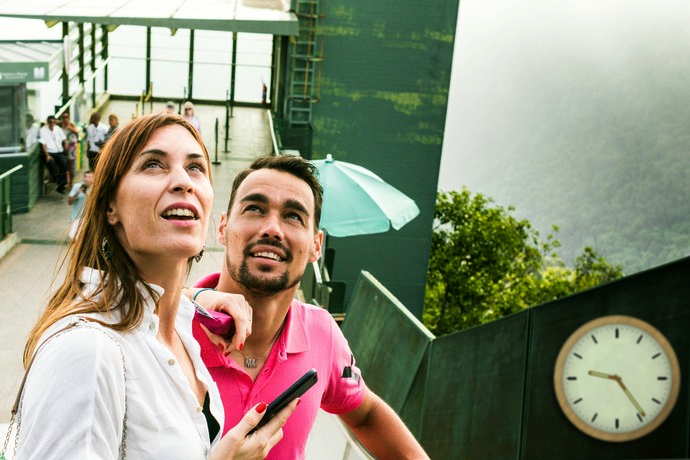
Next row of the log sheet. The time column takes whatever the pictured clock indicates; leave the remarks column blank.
9:24
